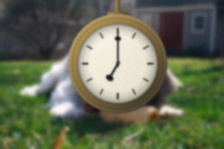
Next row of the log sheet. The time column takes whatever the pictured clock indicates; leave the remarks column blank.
7:00
